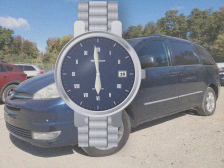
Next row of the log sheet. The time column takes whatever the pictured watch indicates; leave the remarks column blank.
5:59
